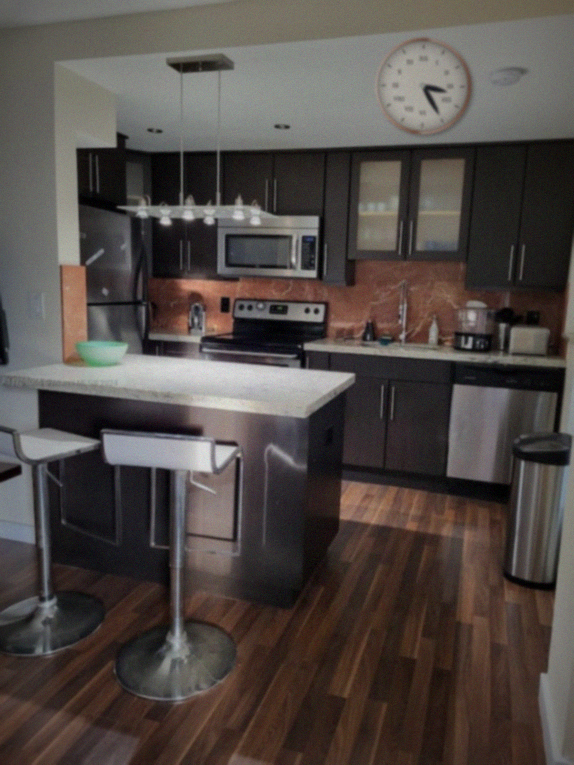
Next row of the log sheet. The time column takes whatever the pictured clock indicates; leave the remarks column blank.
3:25
